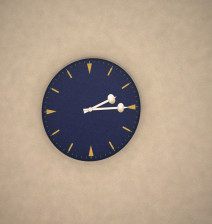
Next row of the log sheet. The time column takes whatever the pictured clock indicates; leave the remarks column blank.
2:15
